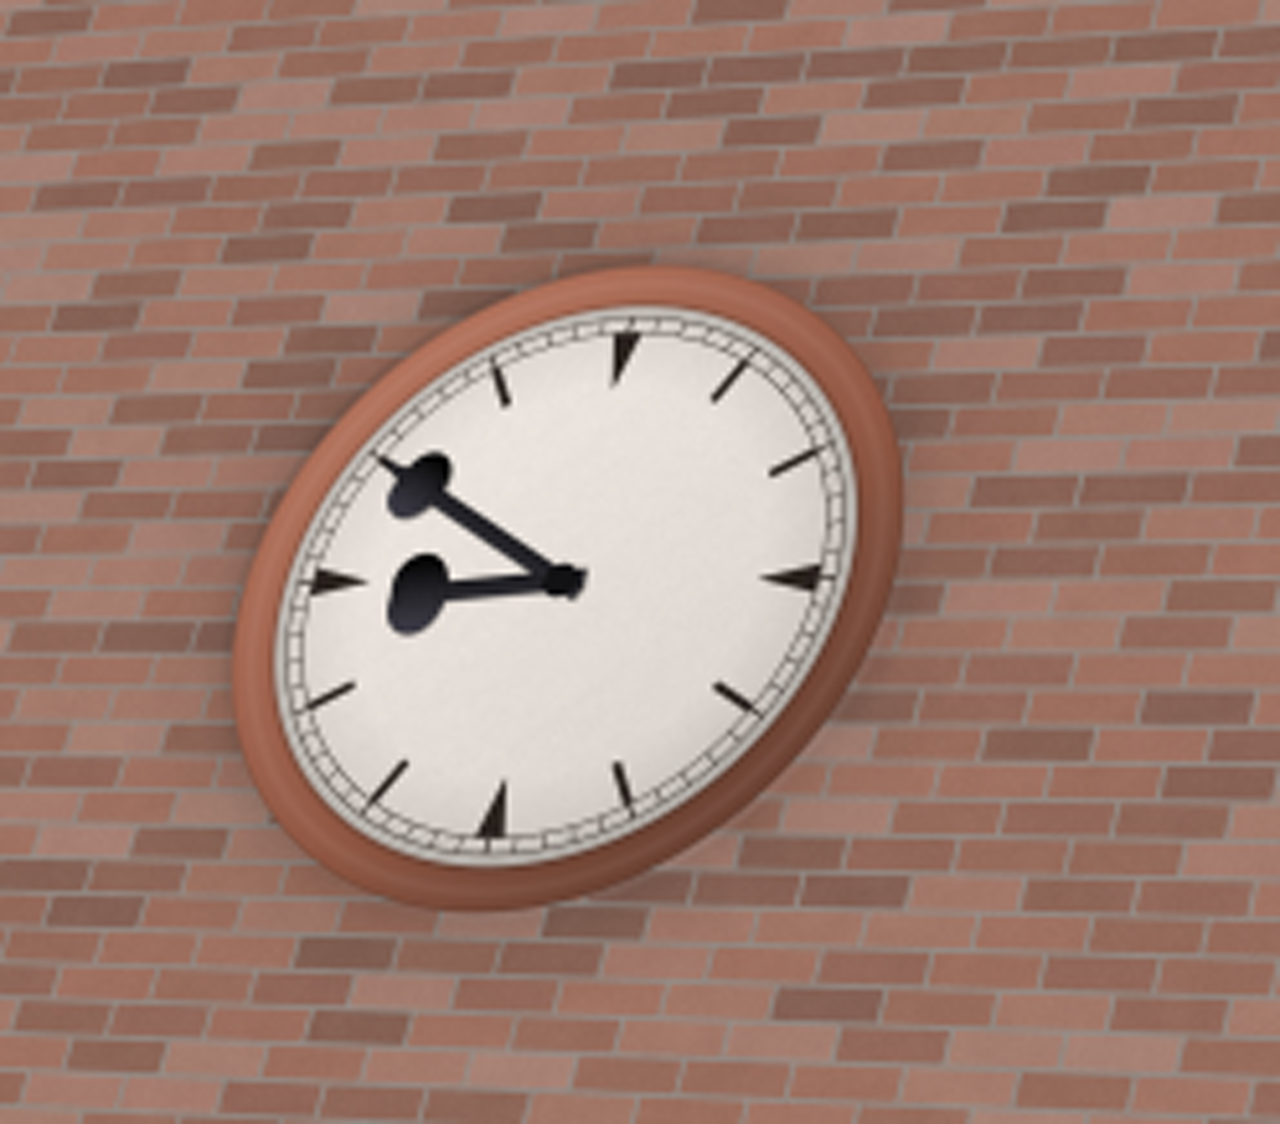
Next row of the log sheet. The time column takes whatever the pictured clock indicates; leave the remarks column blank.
8:50
